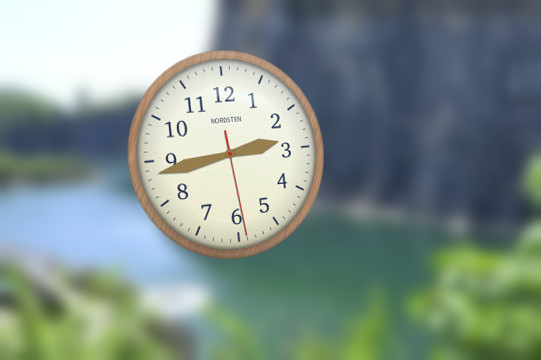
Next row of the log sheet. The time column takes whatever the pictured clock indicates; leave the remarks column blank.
2:43:29
